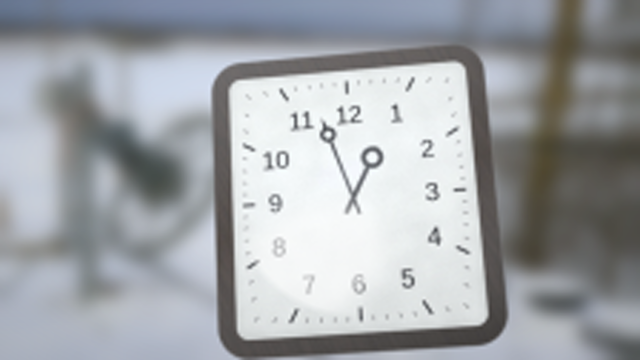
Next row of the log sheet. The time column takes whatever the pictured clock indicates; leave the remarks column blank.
12:57
